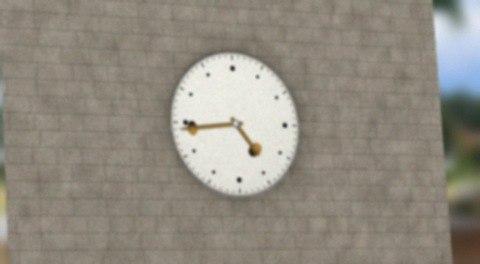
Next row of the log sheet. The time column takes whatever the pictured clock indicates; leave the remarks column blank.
4:44
